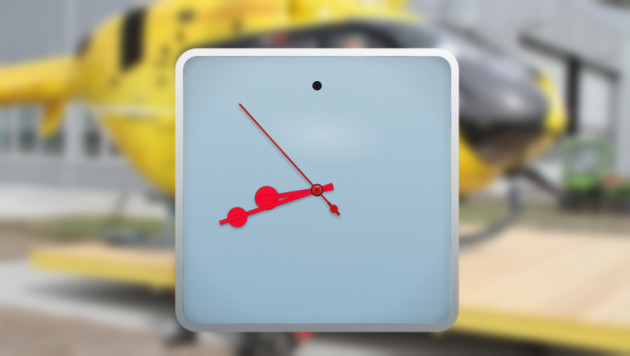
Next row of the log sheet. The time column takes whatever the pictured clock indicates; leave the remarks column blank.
8:41:53
